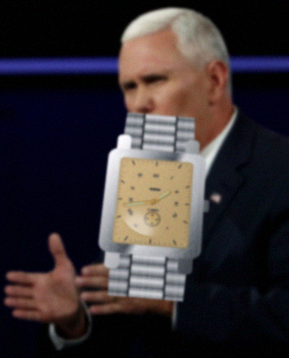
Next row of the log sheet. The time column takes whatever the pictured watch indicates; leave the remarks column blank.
1:43
